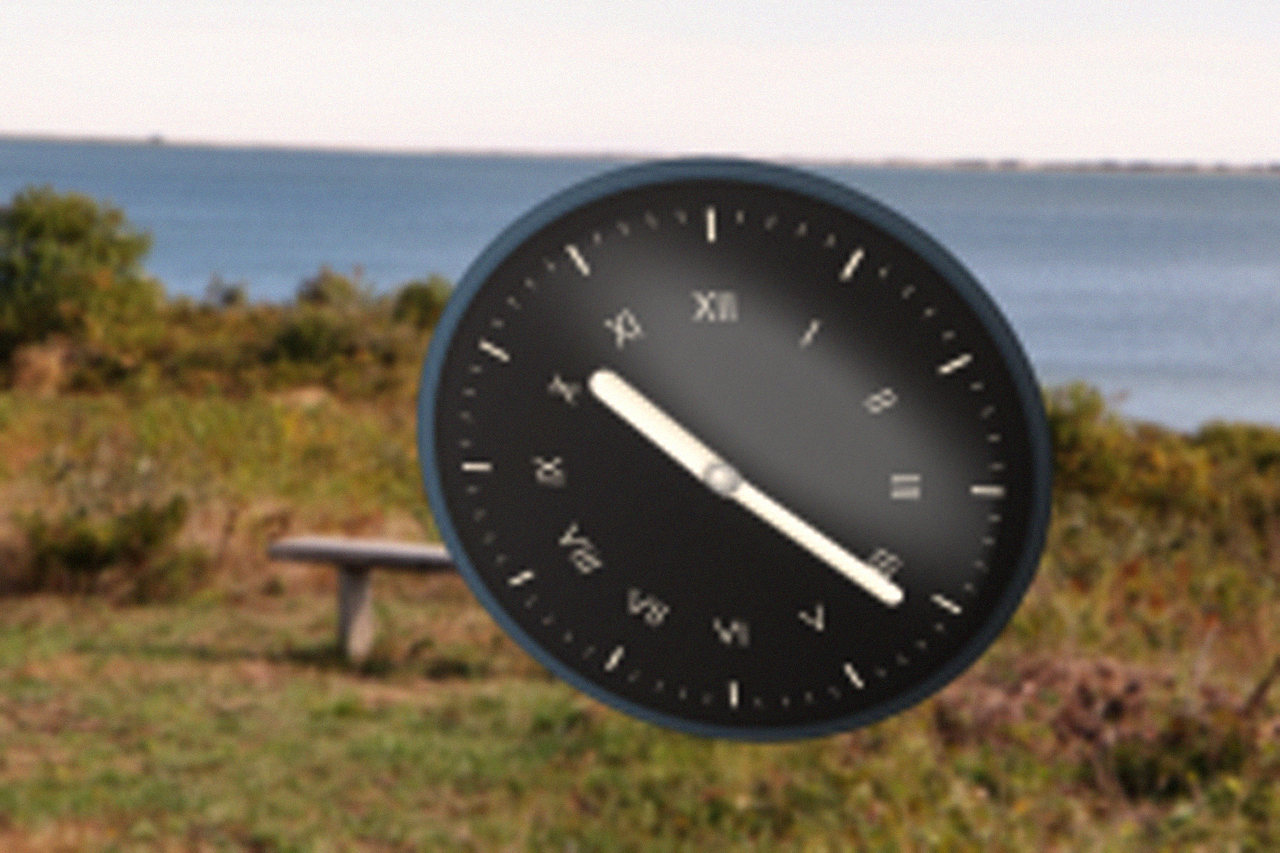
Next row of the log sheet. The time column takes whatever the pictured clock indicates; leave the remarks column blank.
10:21
